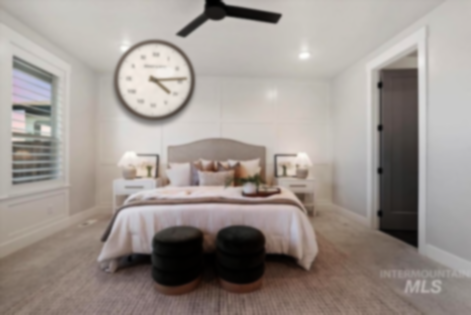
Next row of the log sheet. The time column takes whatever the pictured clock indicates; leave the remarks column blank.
4:14
